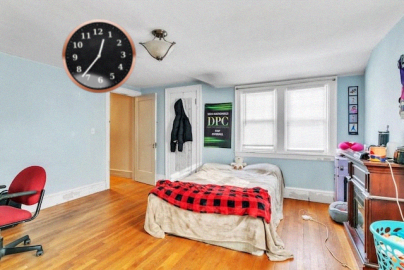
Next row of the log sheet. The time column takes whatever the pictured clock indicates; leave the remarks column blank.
12:37
